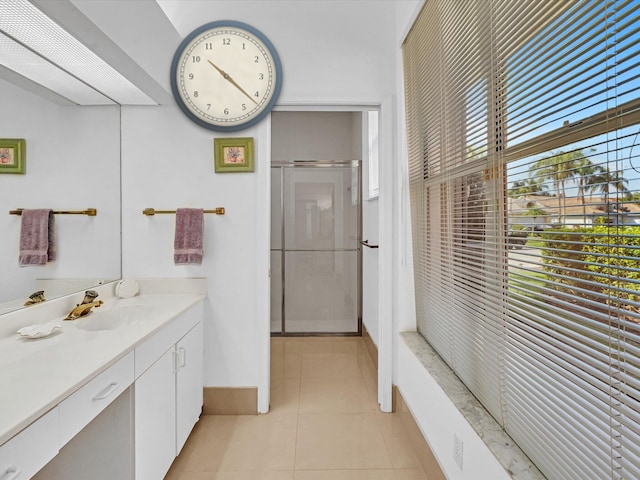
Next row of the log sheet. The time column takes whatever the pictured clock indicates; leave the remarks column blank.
10:22
